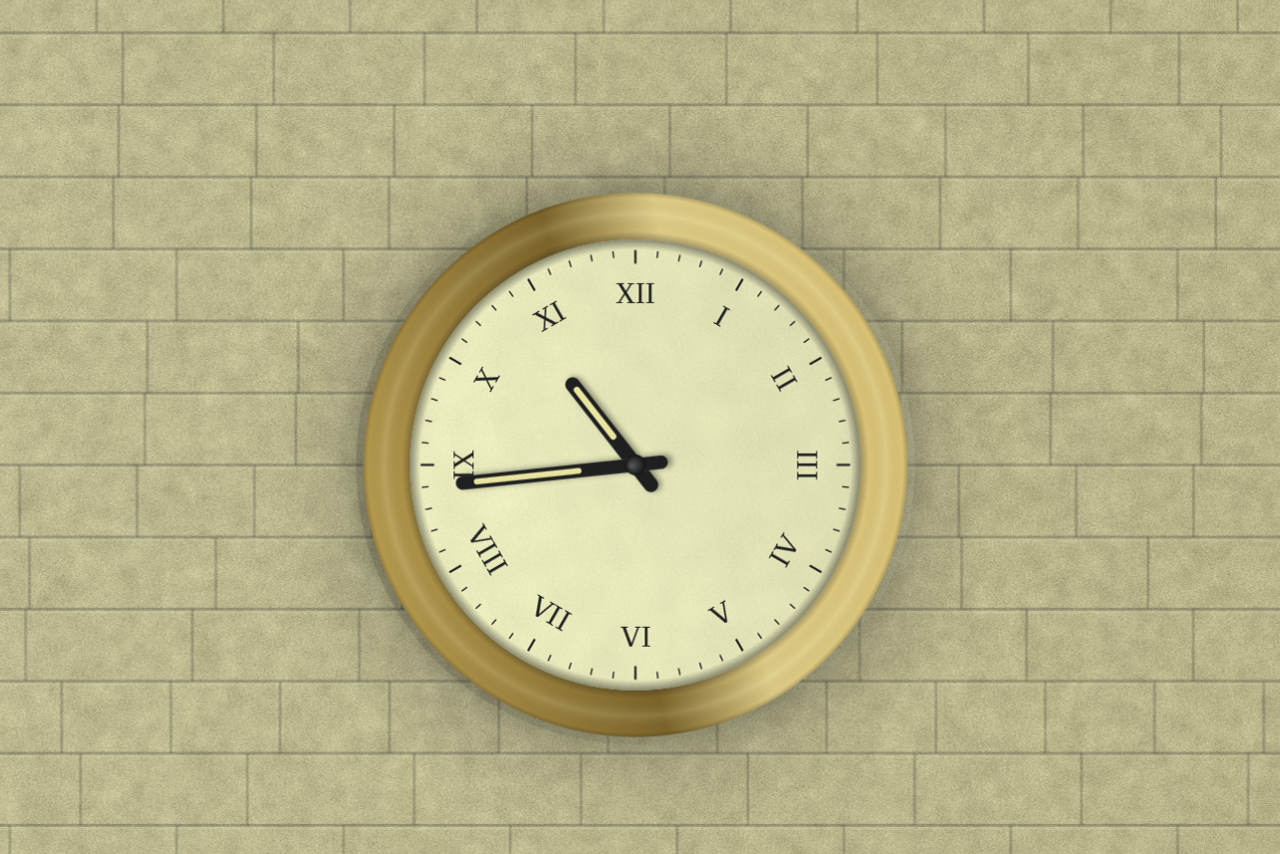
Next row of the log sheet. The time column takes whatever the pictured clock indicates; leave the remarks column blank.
10:44
